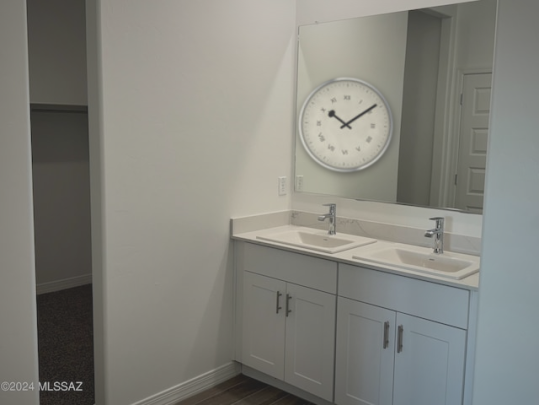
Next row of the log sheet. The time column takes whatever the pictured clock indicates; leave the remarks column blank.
10:09
